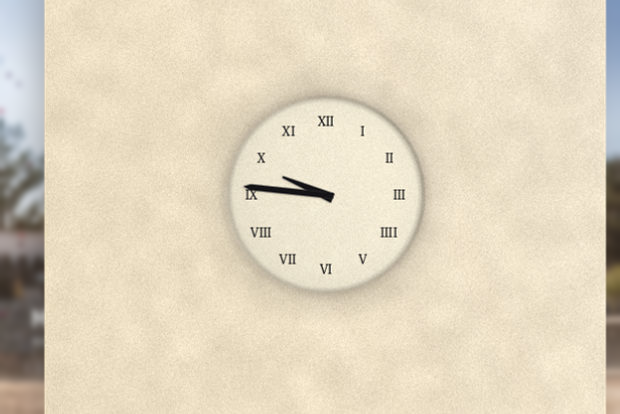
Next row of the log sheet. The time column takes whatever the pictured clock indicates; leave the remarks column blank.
9:46
